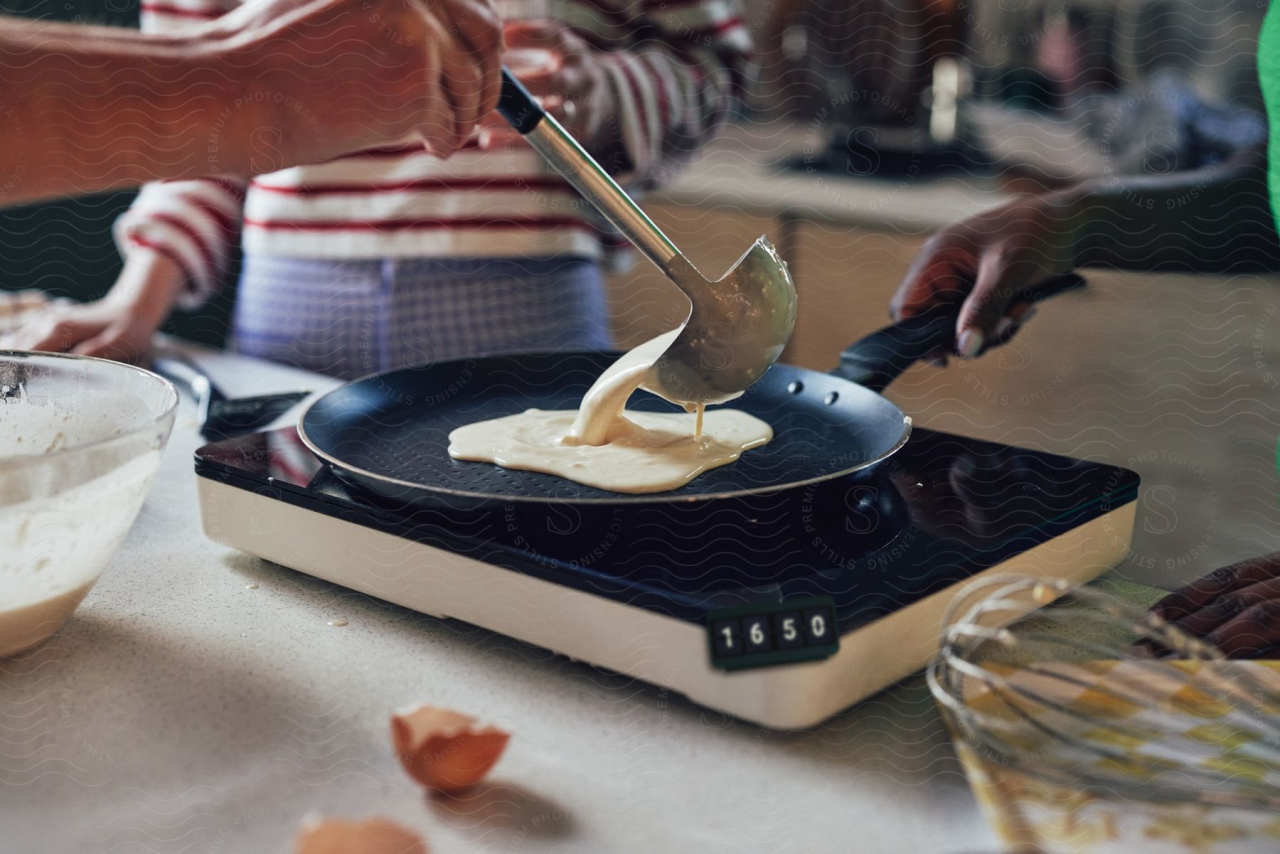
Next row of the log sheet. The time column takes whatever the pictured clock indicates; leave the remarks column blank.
16:50
